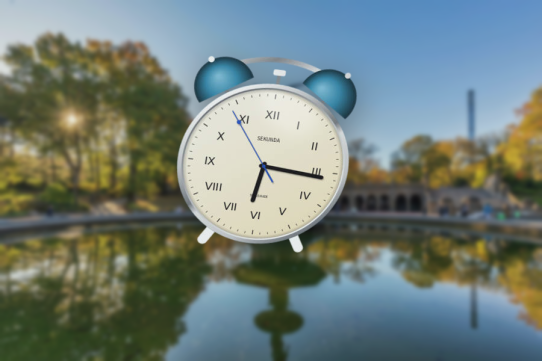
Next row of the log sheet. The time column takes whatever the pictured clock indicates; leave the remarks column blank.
6:15:54
